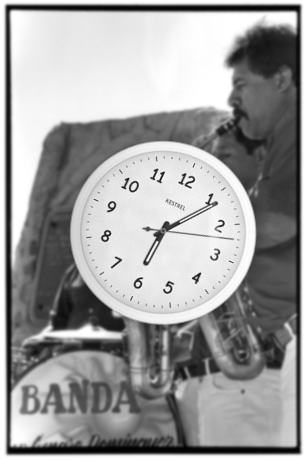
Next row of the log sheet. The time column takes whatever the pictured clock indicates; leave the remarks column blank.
6:06:12
